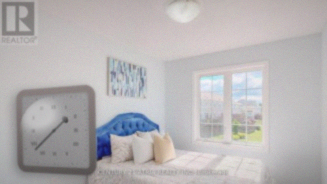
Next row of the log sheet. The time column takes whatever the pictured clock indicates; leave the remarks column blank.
1:38
